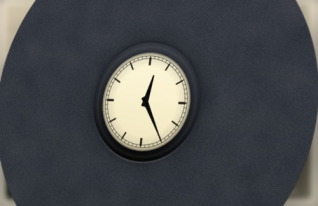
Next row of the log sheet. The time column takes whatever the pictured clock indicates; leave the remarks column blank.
12:25
